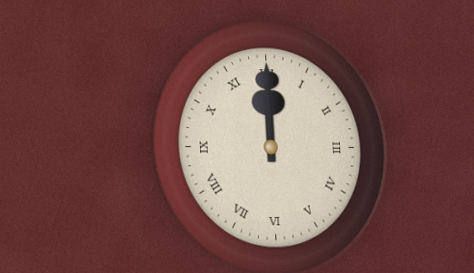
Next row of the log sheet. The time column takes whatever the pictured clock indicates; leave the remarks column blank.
12:00
